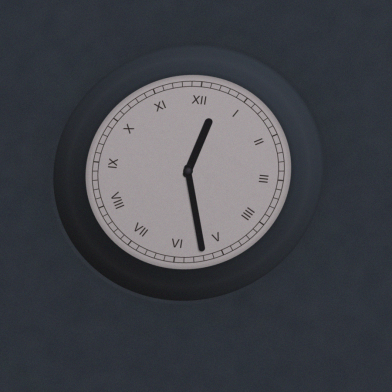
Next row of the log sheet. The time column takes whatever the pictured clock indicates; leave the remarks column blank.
12:27
